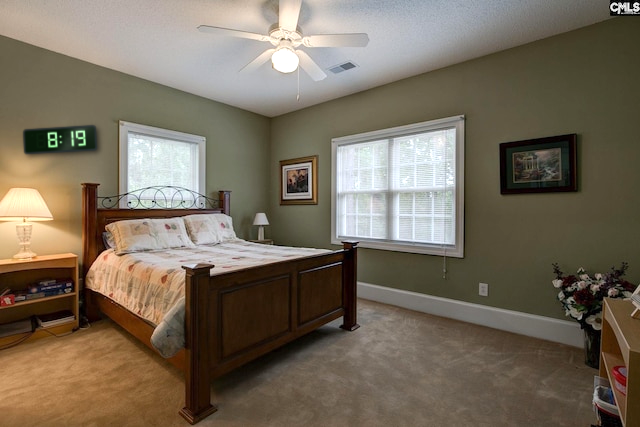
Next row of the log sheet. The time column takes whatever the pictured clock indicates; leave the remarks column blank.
8:19
